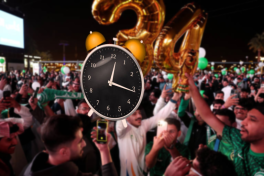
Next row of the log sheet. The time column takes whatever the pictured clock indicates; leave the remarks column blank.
12:16
